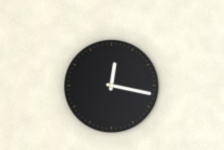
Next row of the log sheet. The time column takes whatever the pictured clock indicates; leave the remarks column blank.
12:17
